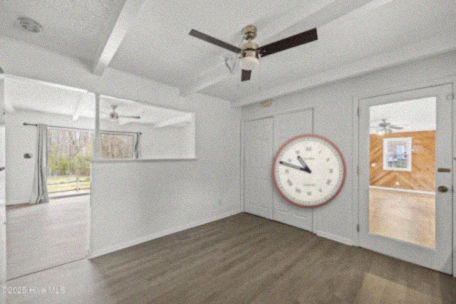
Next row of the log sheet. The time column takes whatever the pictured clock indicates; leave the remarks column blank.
10:48
